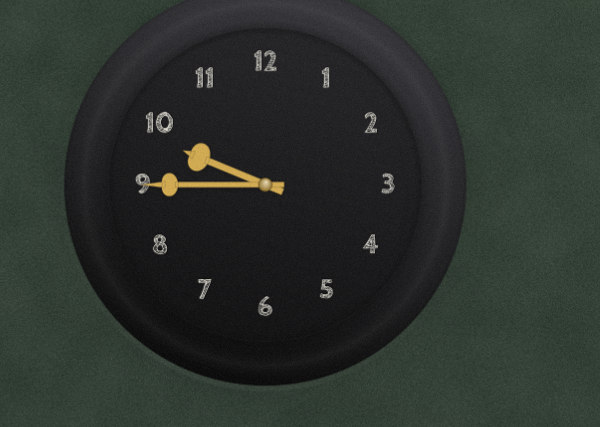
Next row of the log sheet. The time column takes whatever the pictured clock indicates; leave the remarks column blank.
9:45
